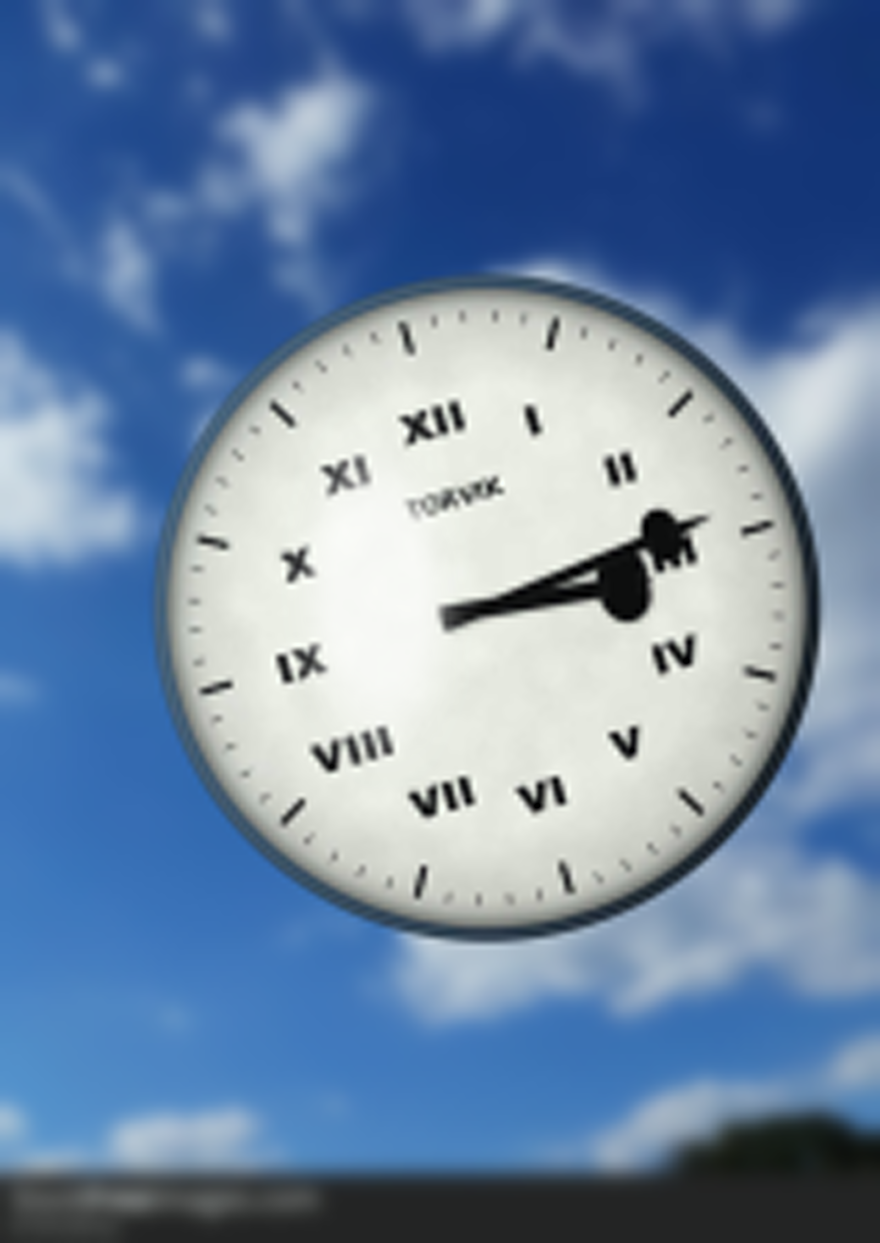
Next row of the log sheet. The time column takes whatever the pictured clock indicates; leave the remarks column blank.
3:14
